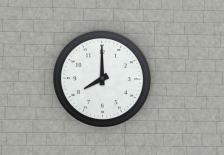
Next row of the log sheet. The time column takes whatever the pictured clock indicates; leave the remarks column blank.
8:00
